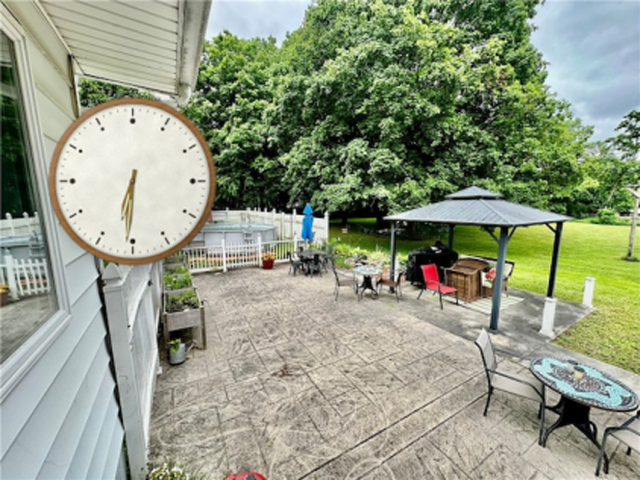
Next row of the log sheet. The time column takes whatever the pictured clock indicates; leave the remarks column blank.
6:31
